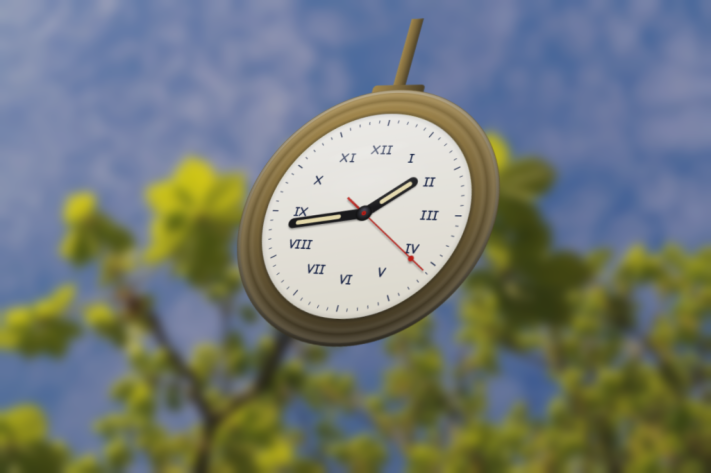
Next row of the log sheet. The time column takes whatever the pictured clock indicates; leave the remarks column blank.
1:43:21
